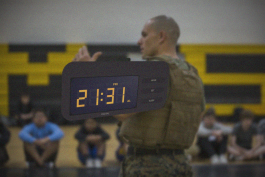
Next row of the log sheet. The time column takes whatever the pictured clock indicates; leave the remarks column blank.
21:31
